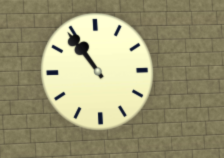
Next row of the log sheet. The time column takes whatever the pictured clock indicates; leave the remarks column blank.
10:54
